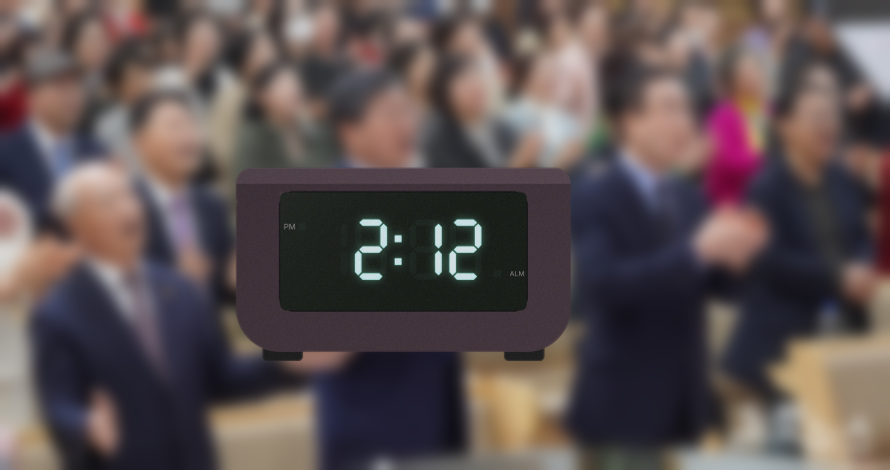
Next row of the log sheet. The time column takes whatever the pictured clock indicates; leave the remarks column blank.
2:12
